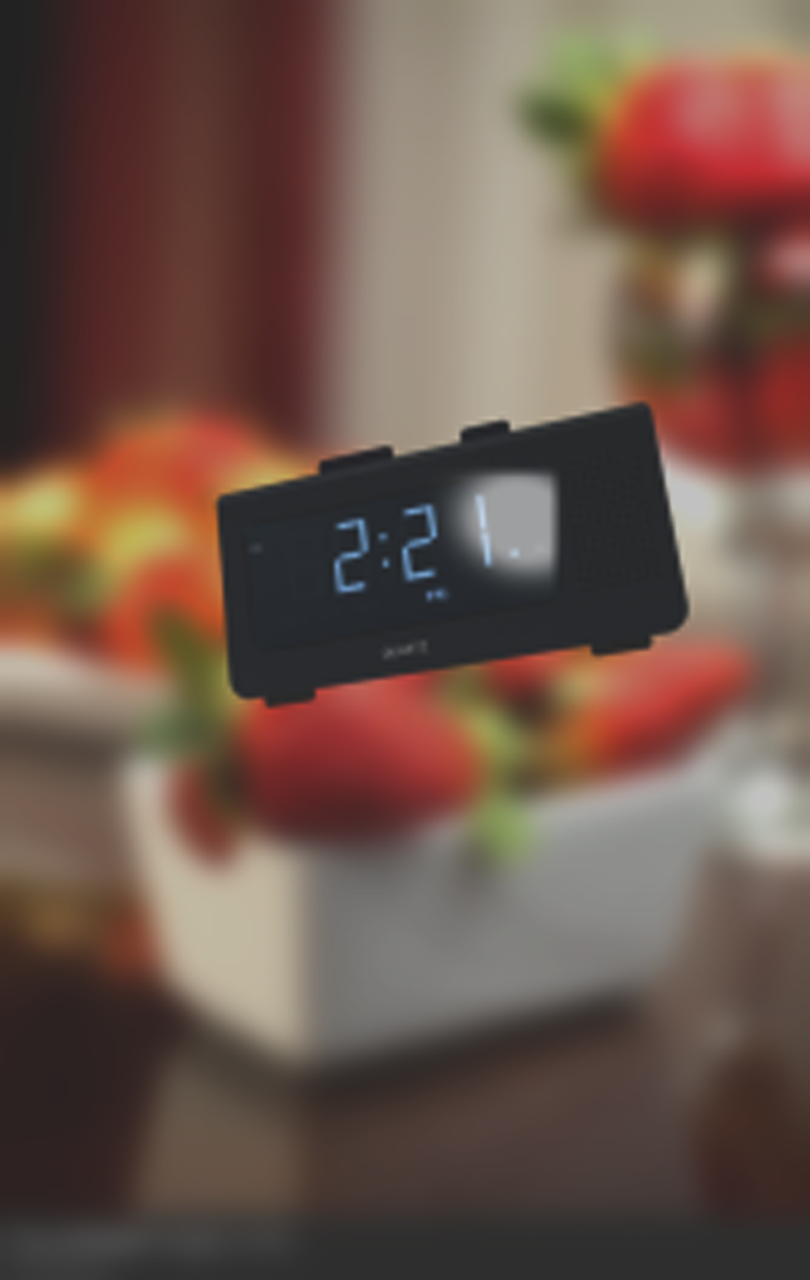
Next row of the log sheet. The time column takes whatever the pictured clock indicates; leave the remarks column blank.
2:21
